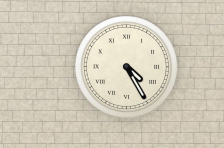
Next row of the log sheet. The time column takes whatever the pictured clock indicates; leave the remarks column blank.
4:25
